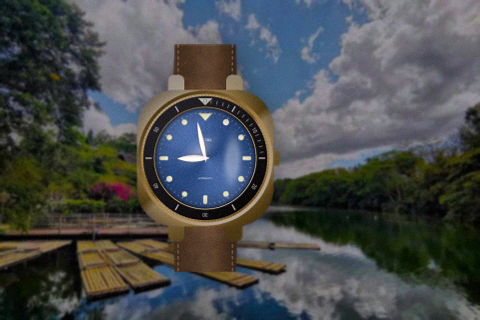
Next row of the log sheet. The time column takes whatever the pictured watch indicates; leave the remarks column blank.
8:58
